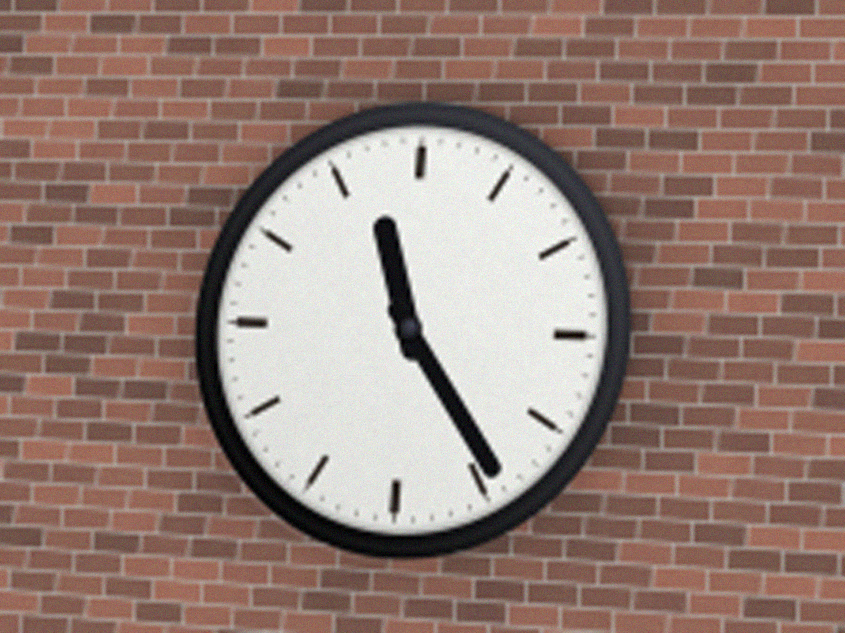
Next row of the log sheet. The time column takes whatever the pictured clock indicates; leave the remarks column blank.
11:24
